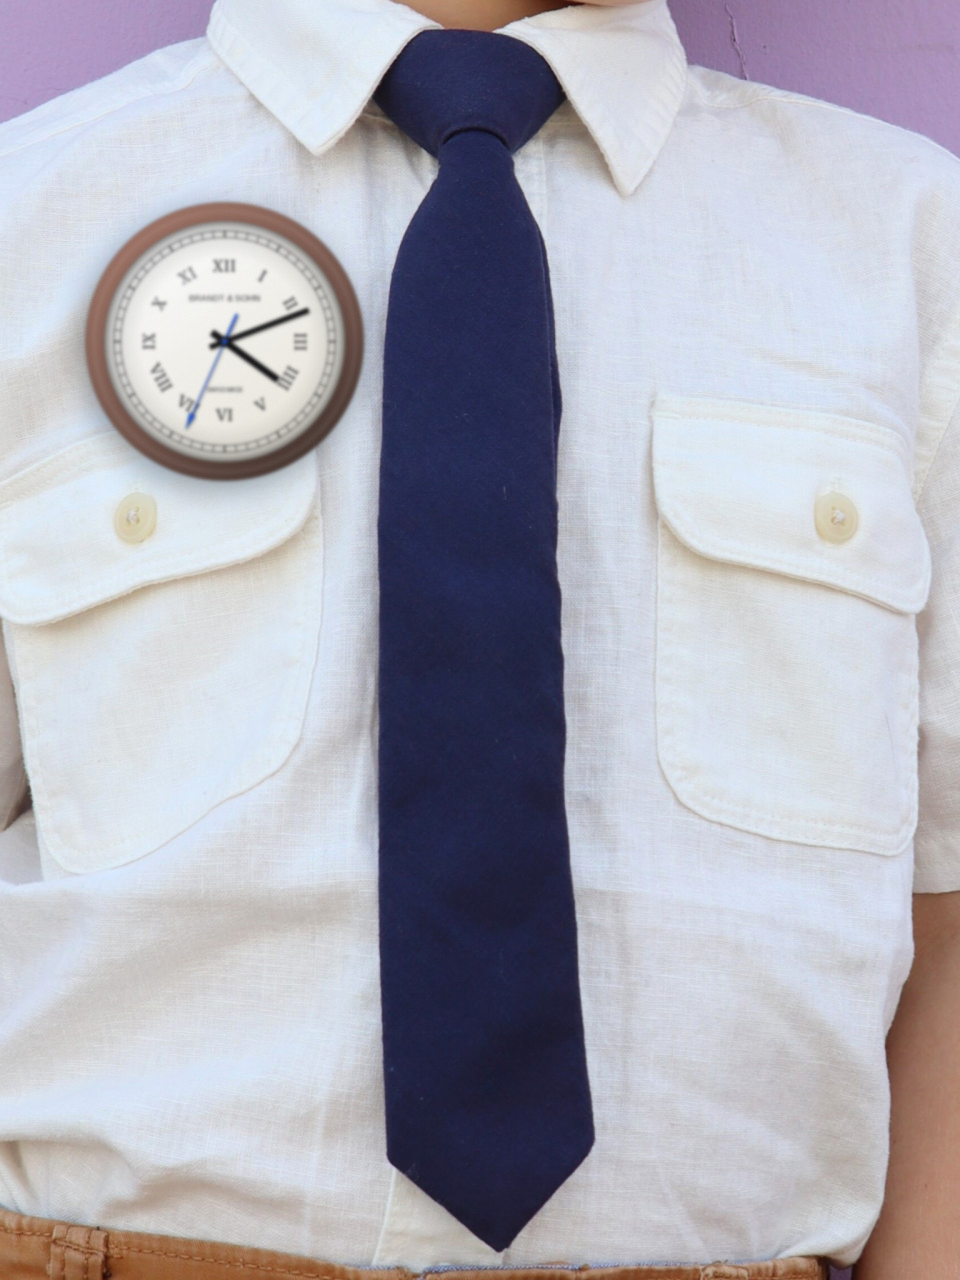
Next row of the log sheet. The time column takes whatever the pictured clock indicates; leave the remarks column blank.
4:11:34
